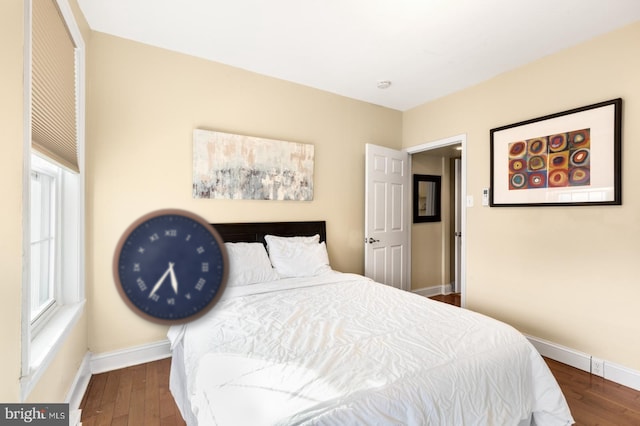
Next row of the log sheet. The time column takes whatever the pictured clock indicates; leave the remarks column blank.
5:36
